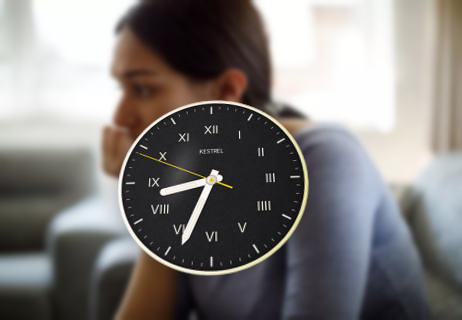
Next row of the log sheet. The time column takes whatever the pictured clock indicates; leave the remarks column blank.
8:33:49
